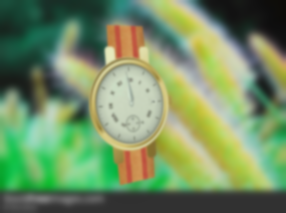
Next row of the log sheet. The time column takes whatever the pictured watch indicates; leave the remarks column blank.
11:59
